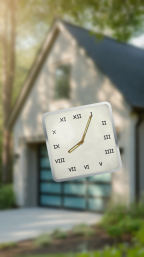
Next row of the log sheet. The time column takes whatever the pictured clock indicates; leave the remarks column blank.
8:05
